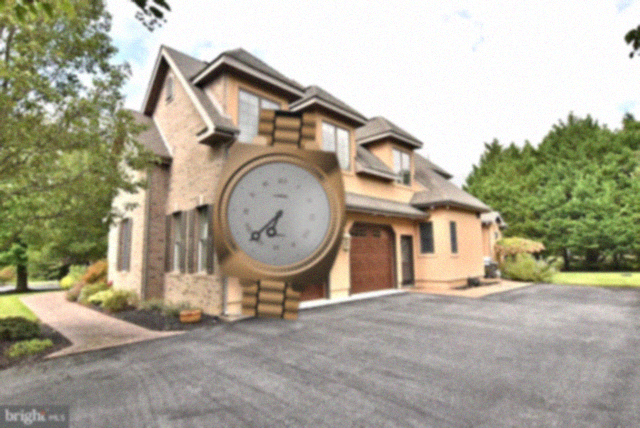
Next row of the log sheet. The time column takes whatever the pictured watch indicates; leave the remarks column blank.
6:37
